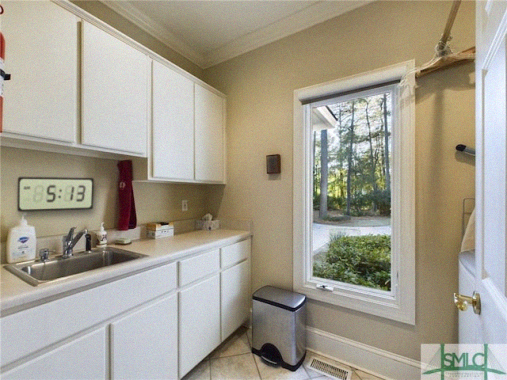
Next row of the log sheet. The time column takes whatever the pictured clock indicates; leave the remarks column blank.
5:13
